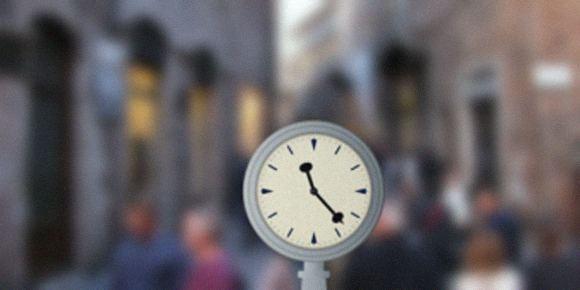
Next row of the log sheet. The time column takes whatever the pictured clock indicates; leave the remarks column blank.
11:23
